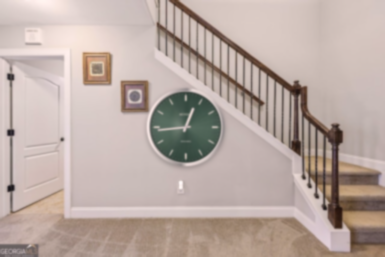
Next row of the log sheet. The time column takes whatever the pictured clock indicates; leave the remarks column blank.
12:44
